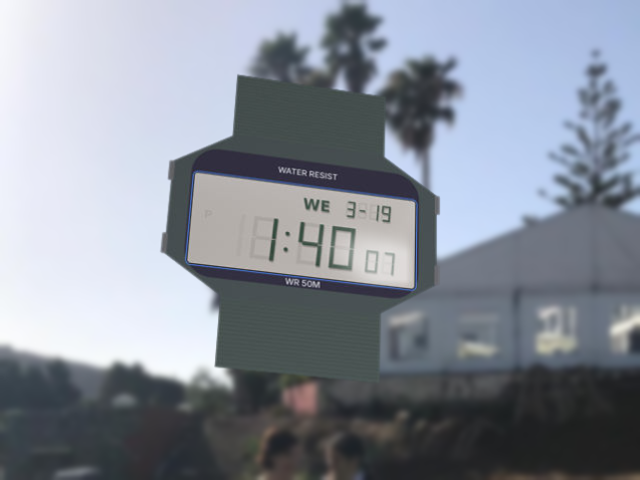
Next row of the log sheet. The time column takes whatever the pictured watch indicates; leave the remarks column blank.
1:40:07
